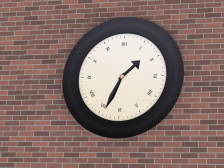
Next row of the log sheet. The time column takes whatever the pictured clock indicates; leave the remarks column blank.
1:34
